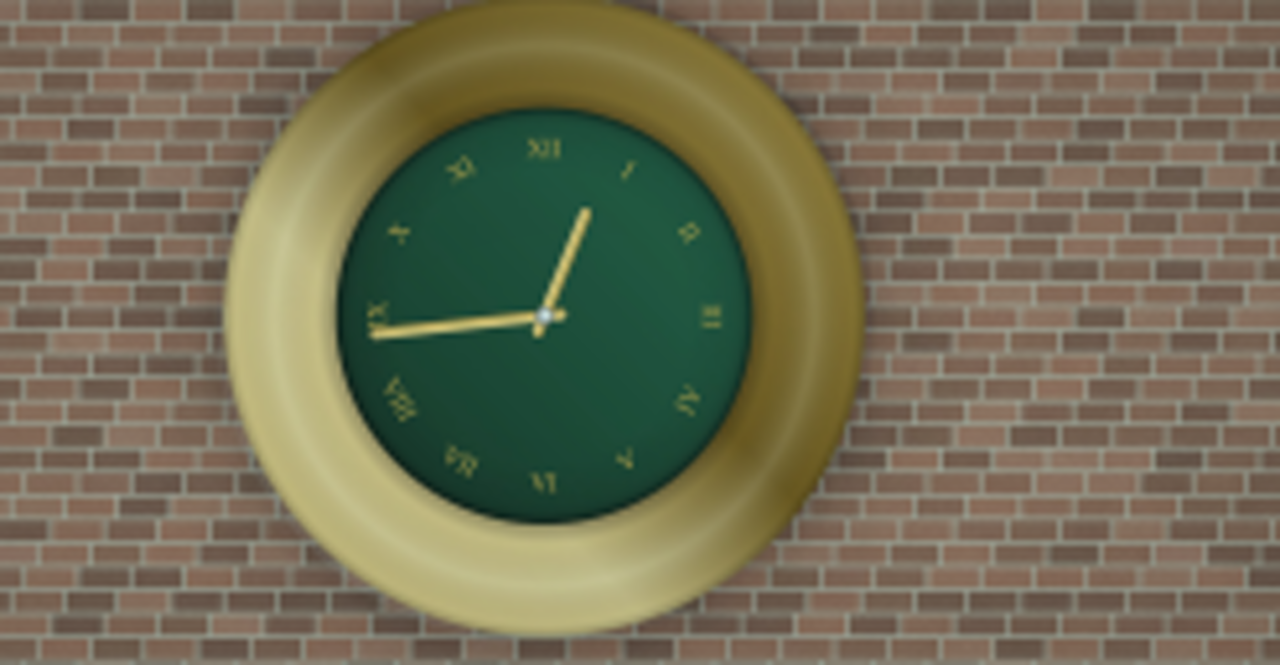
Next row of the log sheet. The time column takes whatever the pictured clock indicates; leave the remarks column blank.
12:44
